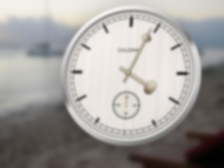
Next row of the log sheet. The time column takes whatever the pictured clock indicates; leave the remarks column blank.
4:04
